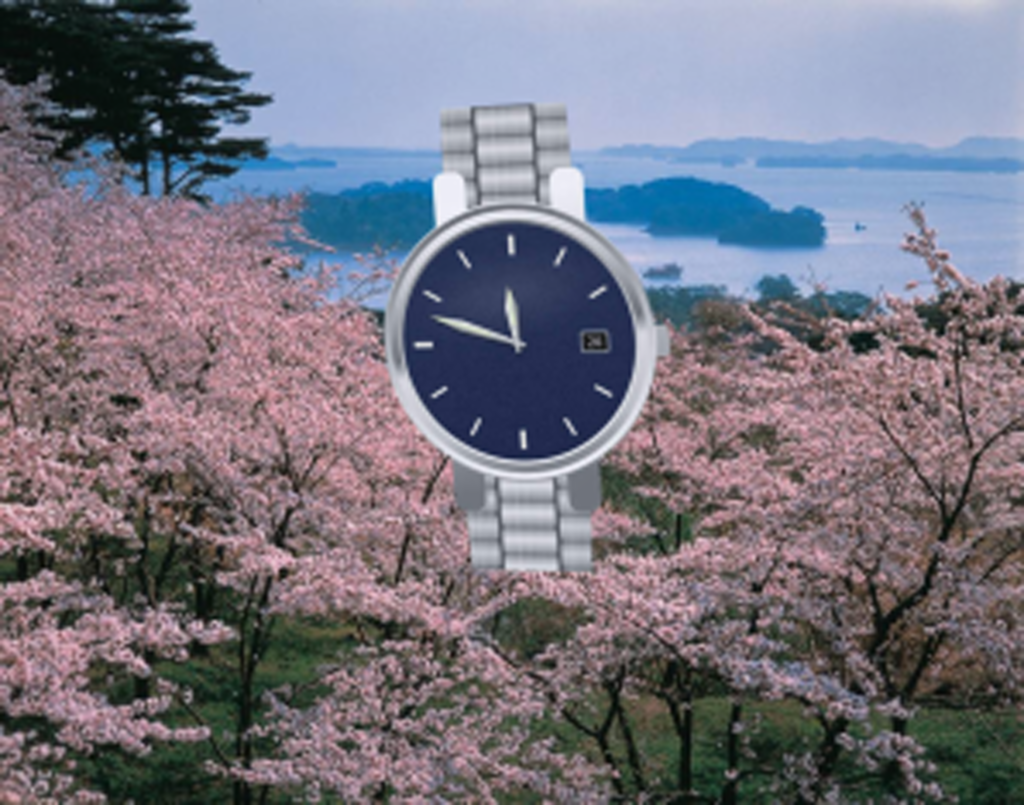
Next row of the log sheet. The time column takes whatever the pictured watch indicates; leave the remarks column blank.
11:48
